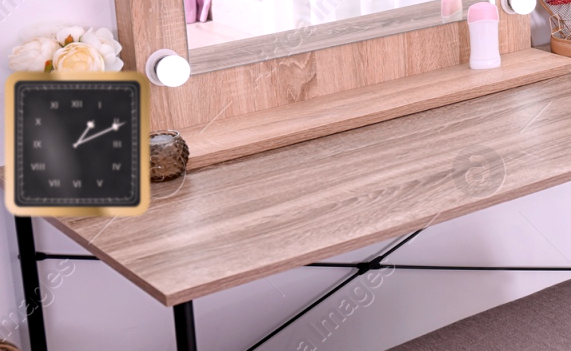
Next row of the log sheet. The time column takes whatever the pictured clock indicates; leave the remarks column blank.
1:11
